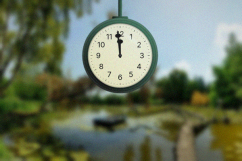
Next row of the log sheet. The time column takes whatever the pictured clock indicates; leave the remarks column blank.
11:59
